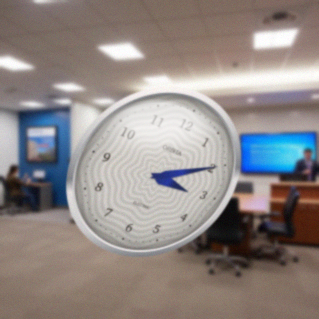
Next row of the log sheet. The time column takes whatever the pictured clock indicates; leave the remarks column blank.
3:10
